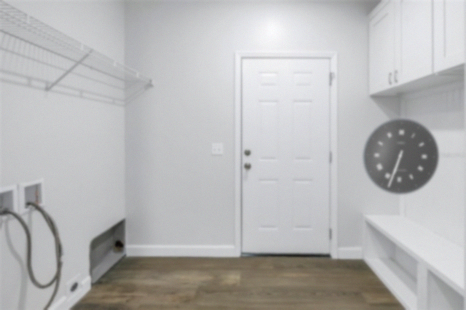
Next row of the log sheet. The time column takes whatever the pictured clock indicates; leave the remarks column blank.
6:33
